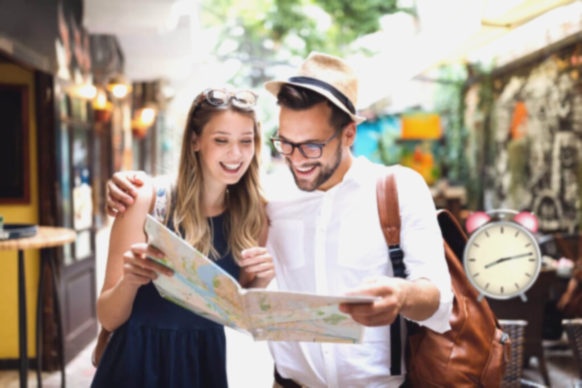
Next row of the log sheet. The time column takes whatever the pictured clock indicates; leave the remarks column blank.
8:13
